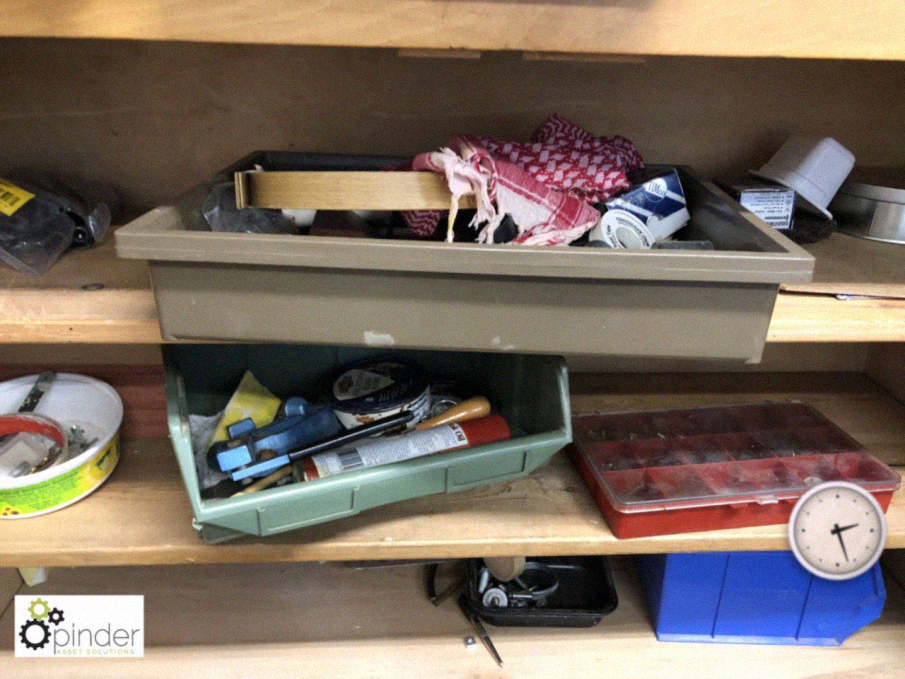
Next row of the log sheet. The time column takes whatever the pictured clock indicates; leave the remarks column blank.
2:27
